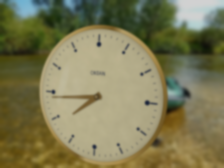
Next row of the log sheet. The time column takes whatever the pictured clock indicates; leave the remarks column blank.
7:44
